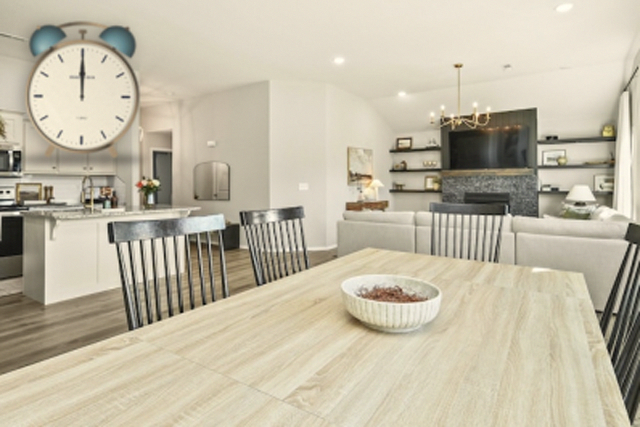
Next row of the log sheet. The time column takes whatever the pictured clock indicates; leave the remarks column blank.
12:00
